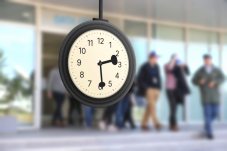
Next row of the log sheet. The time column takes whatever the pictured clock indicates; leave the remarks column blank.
2:29
